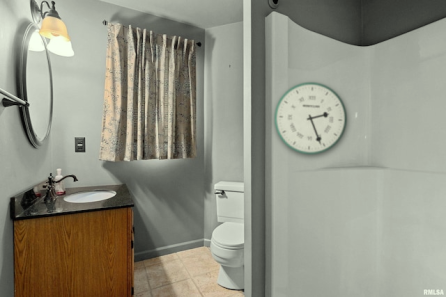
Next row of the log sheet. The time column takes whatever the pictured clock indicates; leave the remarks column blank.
2:26
